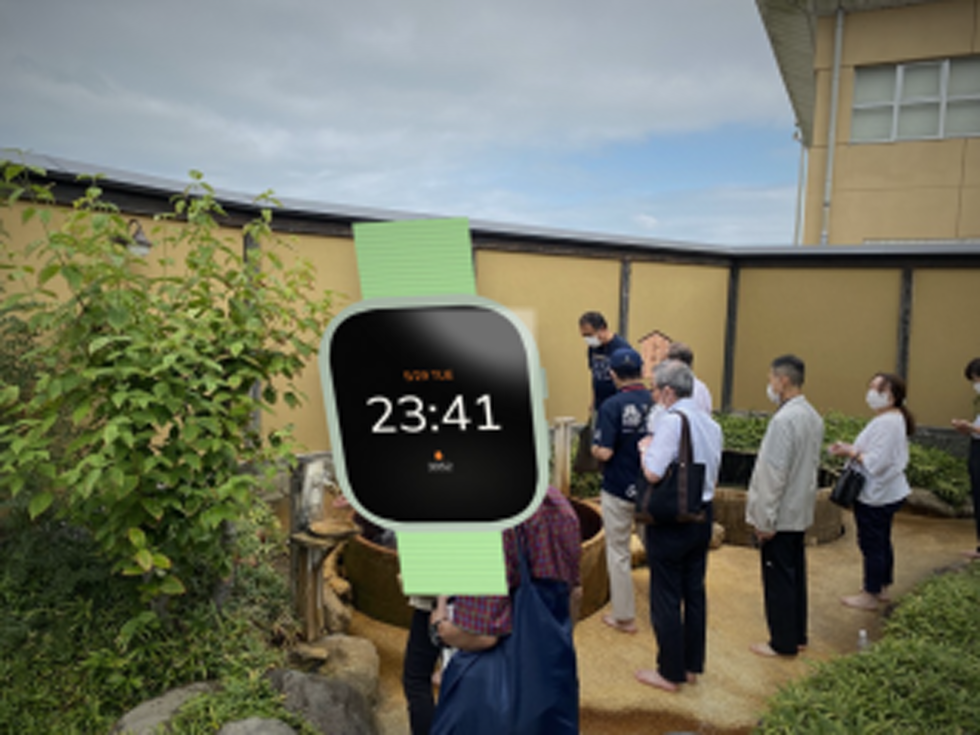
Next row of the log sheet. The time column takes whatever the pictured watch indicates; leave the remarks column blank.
23:41
